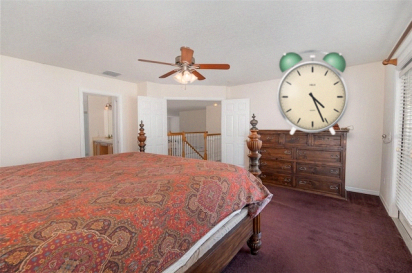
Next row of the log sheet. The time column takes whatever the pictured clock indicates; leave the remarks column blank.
4:26
